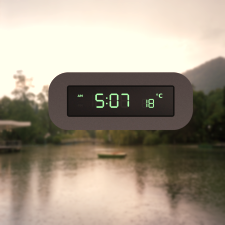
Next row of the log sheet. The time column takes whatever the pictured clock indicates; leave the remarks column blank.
5:07
